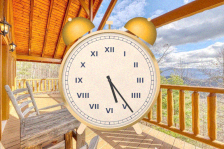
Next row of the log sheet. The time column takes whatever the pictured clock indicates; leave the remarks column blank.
5:24
